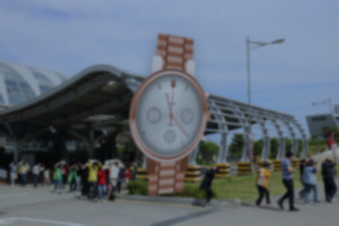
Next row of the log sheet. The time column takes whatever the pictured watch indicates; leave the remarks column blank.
11:22
